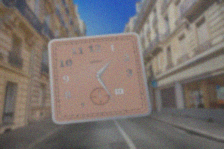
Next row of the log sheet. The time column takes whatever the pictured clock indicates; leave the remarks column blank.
1:26
